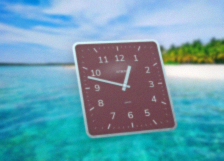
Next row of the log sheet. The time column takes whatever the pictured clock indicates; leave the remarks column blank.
12:48
